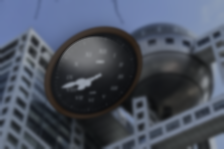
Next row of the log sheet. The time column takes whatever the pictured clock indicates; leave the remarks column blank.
7:42
